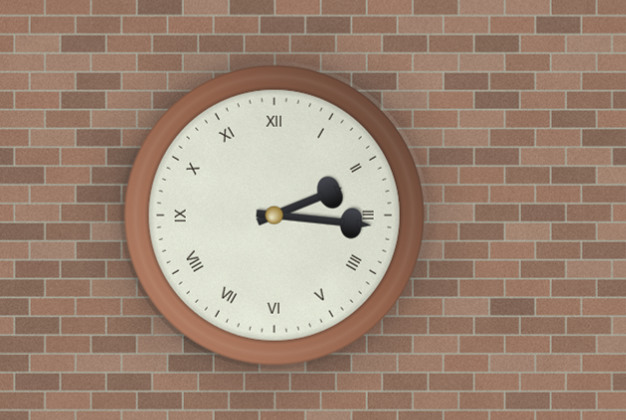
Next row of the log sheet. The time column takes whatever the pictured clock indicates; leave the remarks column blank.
2:16
